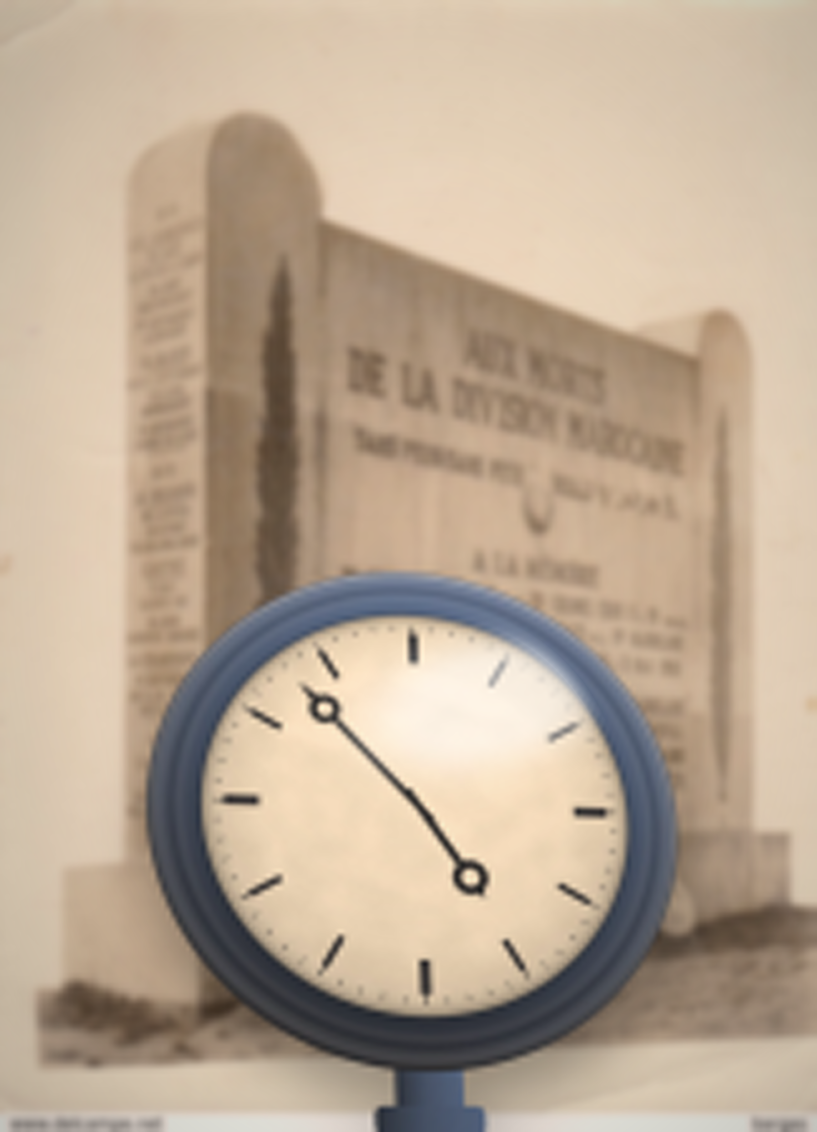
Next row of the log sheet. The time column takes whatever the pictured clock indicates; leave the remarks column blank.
4:53
